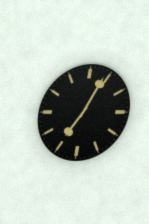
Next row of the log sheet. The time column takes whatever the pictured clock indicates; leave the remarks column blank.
7:04
